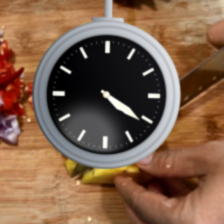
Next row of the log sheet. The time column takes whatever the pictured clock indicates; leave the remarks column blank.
4:21
